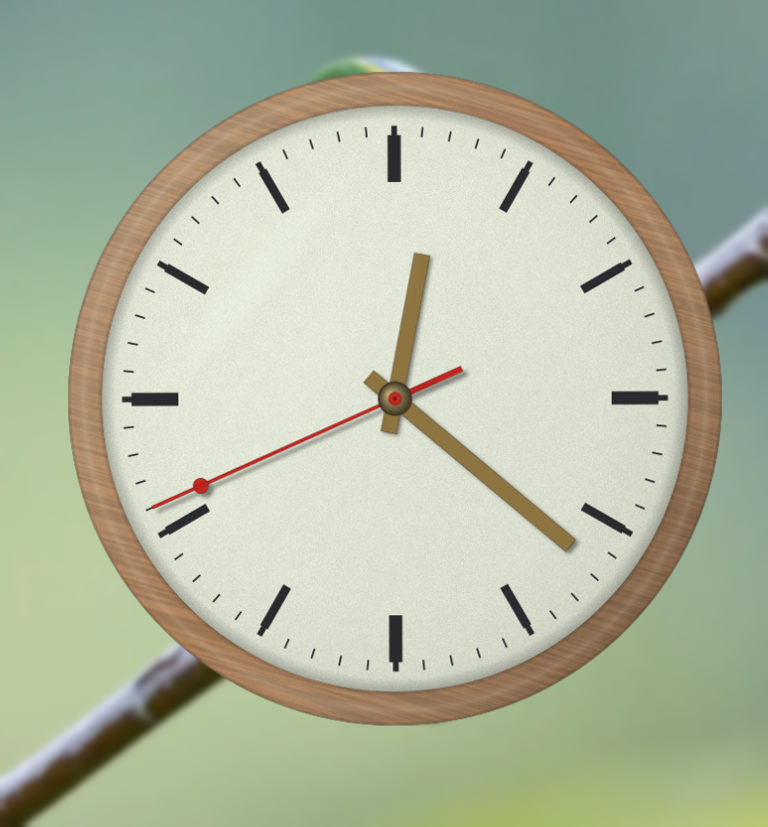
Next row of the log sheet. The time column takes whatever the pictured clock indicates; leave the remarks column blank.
12:21:41
